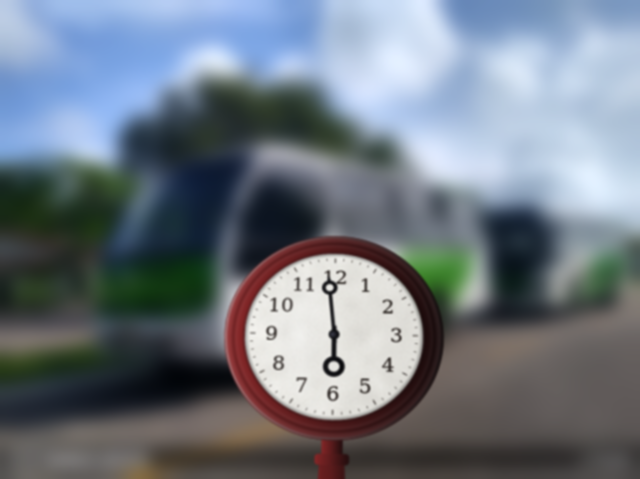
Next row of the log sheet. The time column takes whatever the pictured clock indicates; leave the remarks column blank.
5:59
